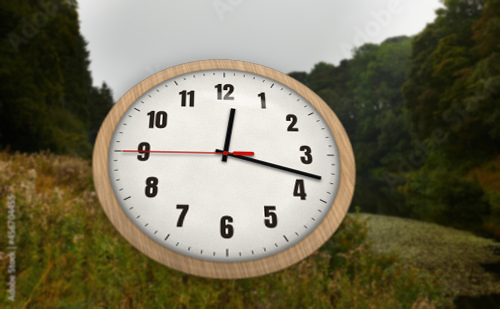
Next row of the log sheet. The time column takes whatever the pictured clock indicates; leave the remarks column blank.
12:17:45
